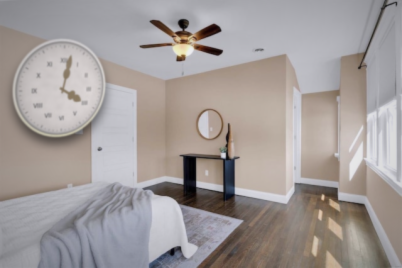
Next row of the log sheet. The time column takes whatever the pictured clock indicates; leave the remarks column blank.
4:02
